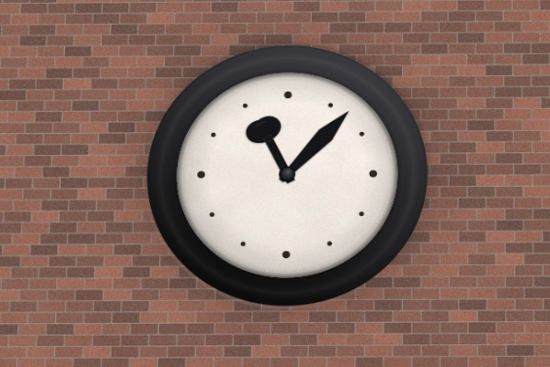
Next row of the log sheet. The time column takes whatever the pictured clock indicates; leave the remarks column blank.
11:07
